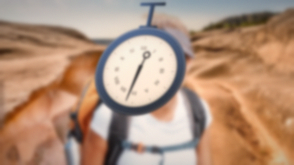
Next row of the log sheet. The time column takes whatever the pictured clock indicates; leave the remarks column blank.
12:32
